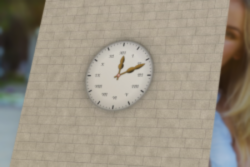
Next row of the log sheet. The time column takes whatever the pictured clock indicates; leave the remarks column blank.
12:11
